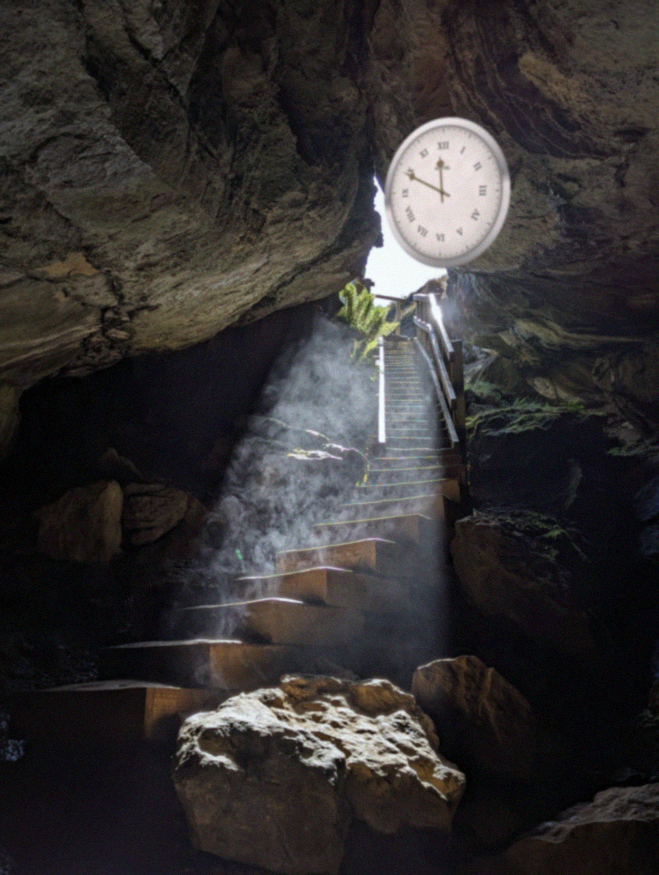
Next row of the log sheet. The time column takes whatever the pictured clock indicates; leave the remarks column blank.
11:49
